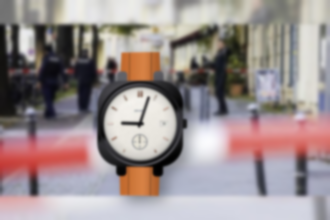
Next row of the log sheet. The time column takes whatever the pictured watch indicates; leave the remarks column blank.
9:03
